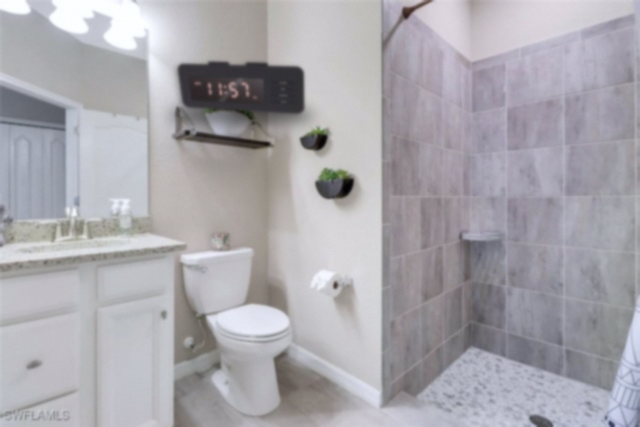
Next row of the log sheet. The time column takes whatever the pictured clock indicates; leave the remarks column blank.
11:57
